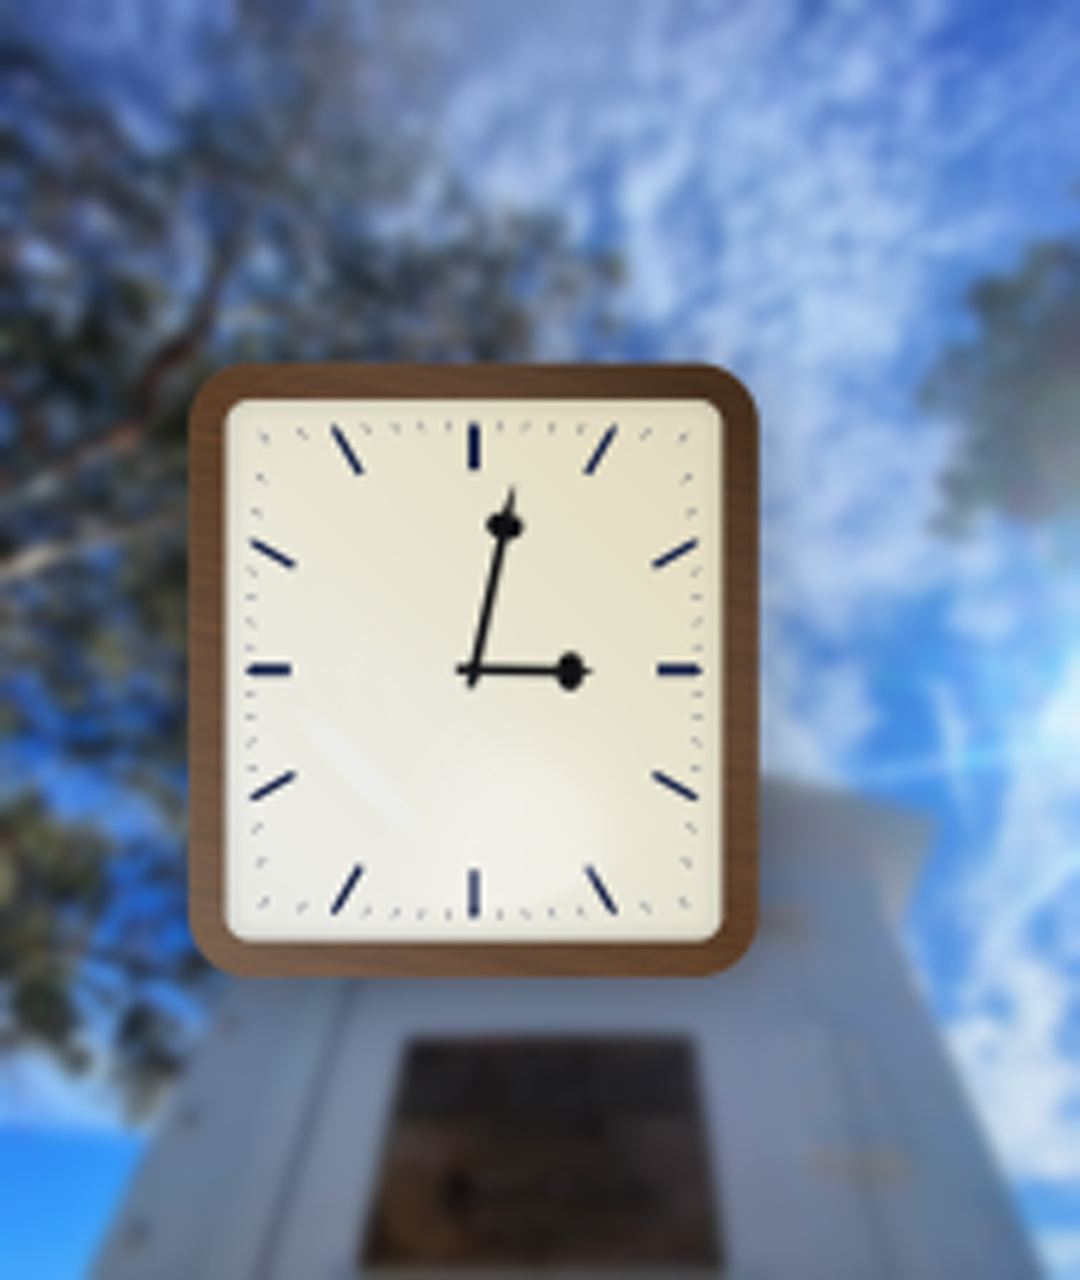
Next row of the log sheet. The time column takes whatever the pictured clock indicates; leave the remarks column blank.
3:02
